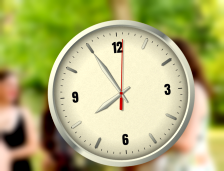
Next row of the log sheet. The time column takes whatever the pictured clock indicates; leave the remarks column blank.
7:55:01
